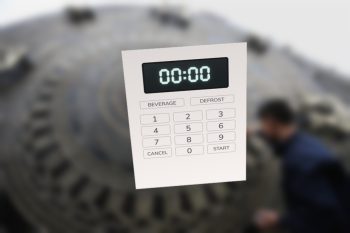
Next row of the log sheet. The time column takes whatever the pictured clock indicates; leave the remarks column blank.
0:00
